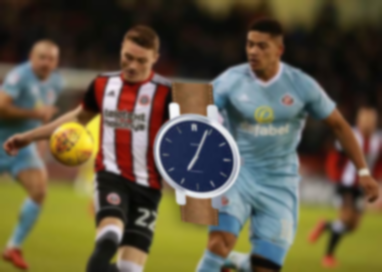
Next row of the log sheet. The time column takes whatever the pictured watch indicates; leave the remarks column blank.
7:04
